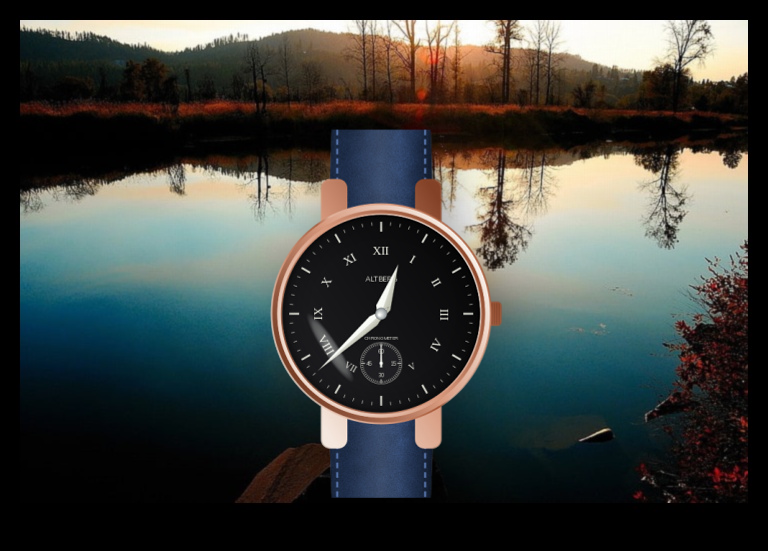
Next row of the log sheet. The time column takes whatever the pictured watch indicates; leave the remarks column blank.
12:38
